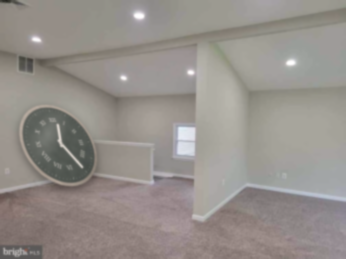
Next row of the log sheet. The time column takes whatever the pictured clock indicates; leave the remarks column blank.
12:25
